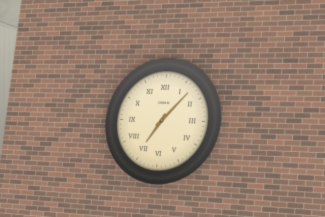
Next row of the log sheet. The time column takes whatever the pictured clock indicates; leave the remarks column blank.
7:07
